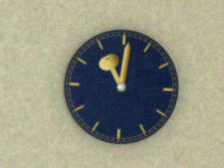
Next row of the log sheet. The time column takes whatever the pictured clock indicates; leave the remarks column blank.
11:01
